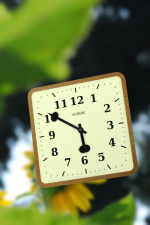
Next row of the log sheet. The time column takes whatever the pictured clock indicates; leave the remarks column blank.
5:51
